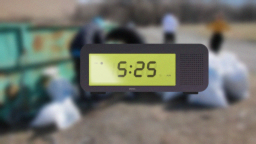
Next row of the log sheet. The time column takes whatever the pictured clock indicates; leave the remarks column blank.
5:25
